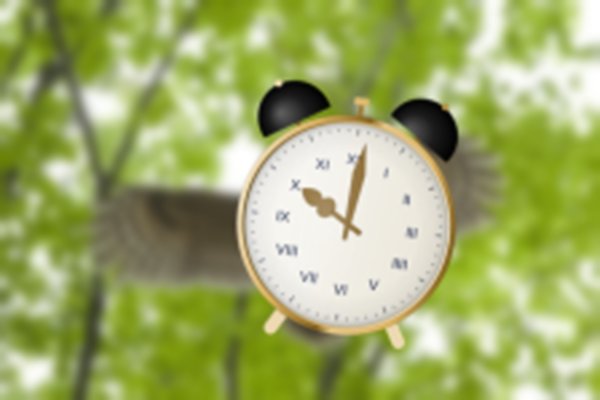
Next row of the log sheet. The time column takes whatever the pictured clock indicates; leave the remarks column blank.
10:01
